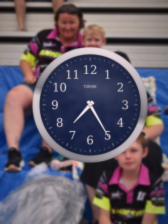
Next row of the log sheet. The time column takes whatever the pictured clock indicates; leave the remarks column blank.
7:25
